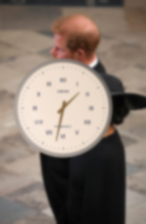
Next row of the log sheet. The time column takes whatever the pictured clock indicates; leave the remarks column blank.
1:32
